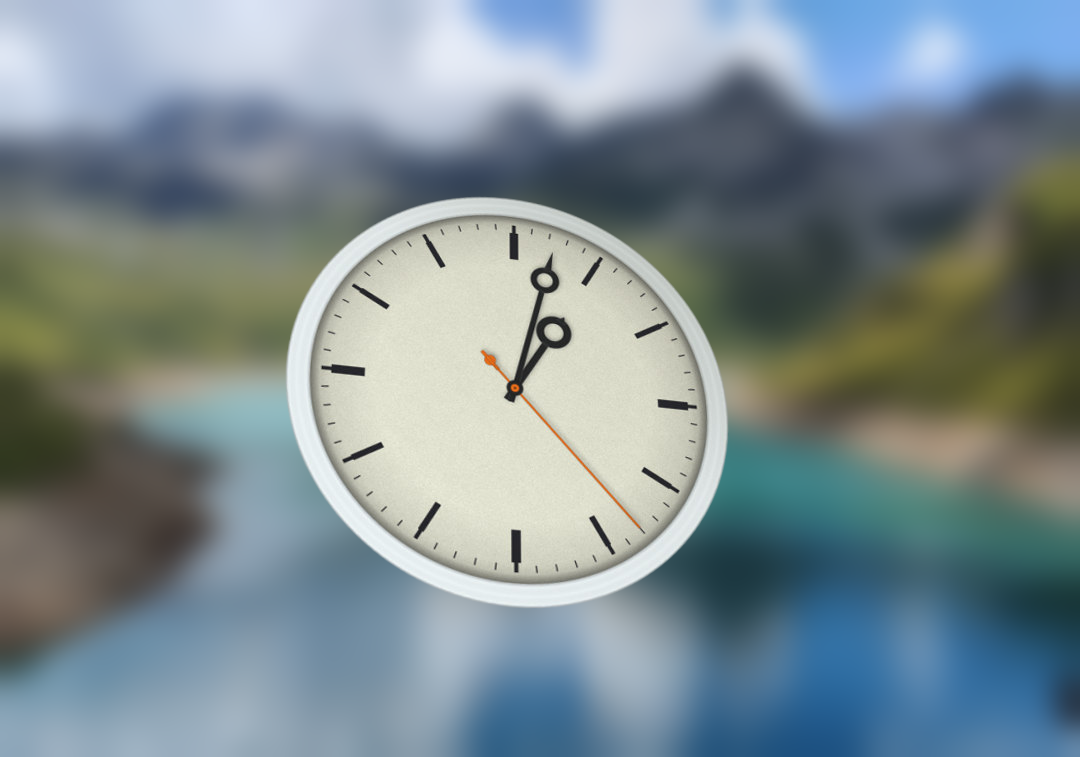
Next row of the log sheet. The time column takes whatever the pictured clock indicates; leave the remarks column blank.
1:02:23
